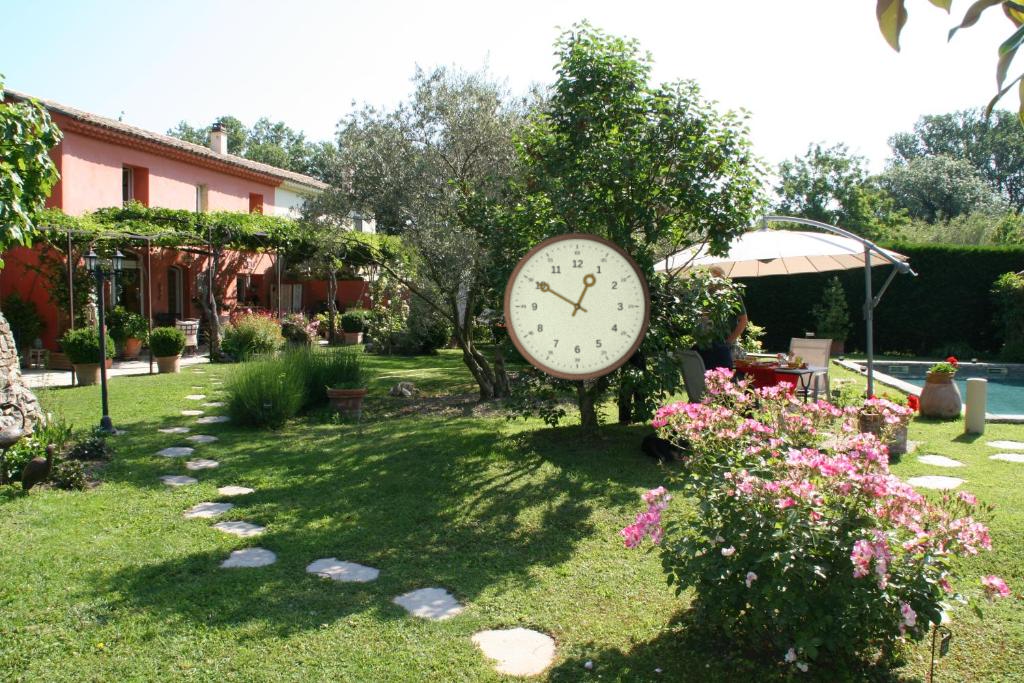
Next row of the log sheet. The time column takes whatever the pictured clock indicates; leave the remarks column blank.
12:50
